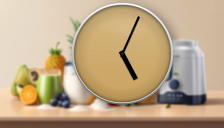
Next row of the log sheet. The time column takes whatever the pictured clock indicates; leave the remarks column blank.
5:04
